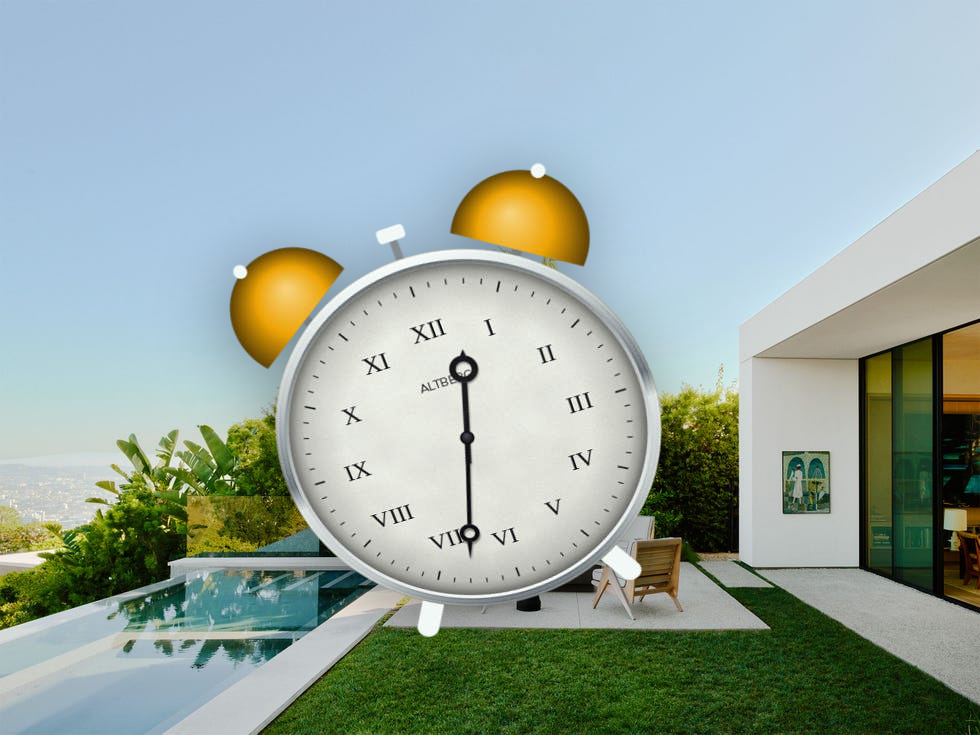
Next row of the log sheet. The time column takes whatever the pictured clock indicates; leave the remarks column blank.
12:33
